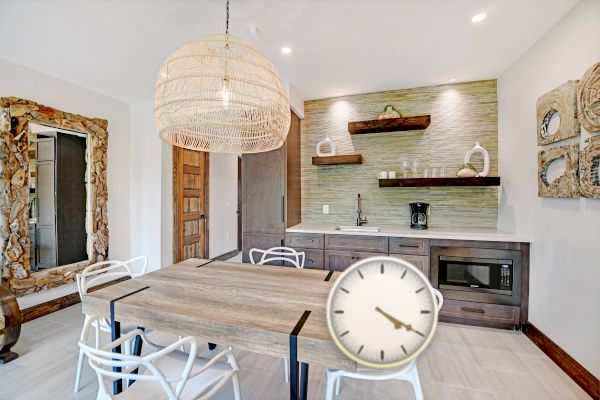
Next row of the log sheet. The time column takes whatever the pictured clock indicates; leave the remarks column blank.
4:20
